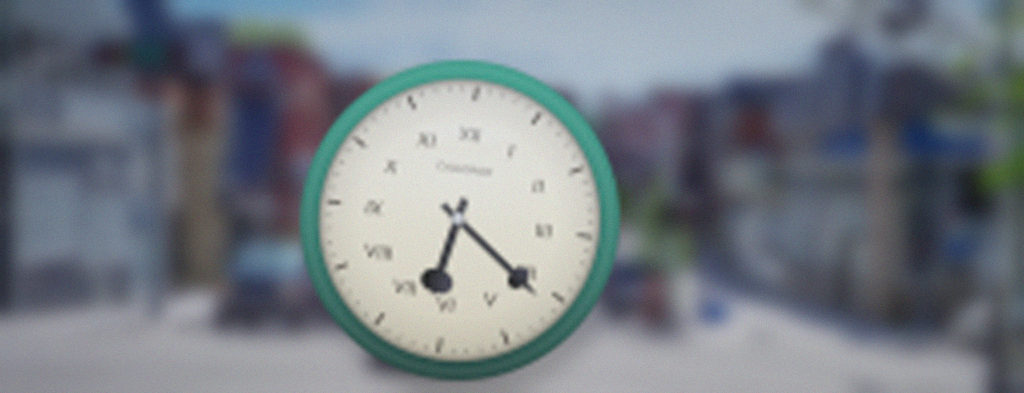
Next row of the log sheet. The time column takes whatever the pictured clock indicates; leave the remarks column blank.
6:21
